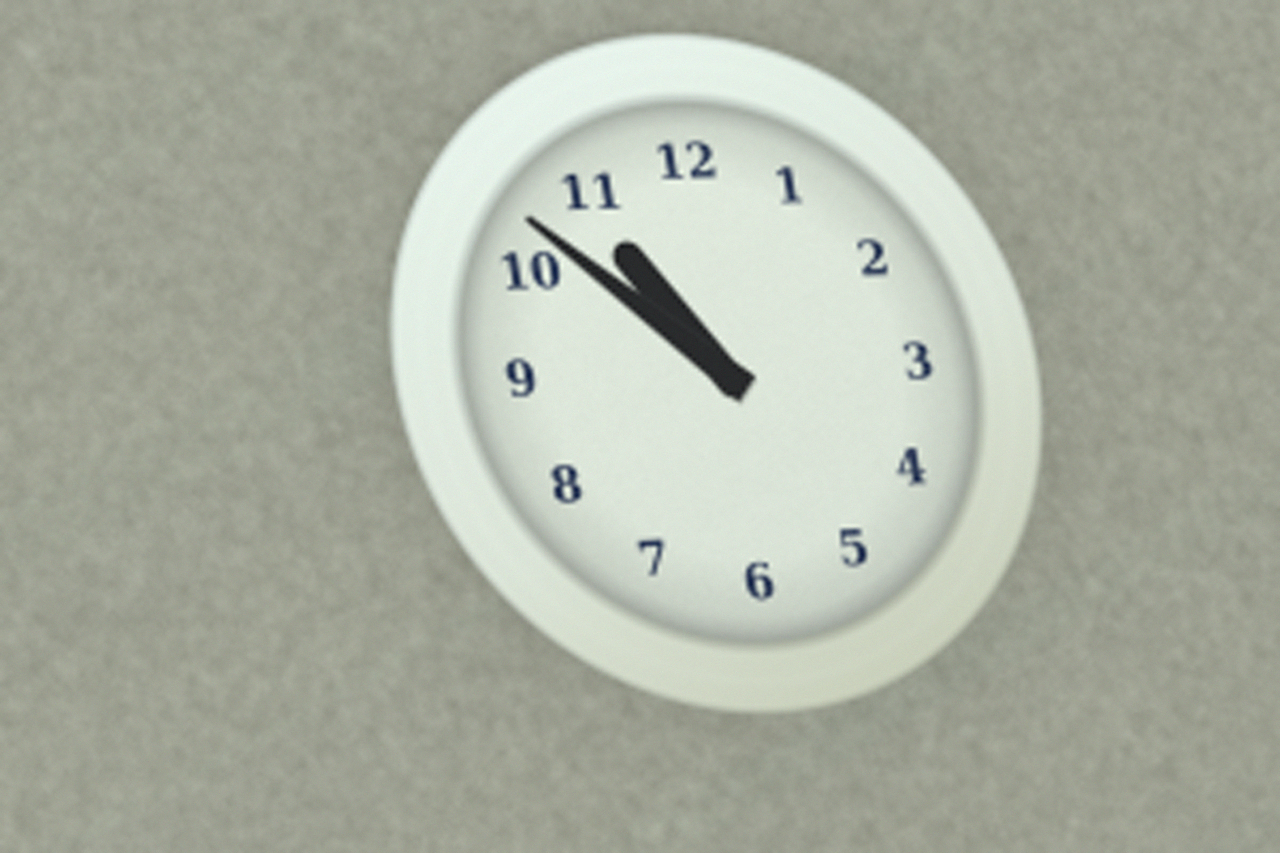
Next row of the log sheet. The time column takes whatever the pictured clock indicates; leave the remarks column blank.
10:52
